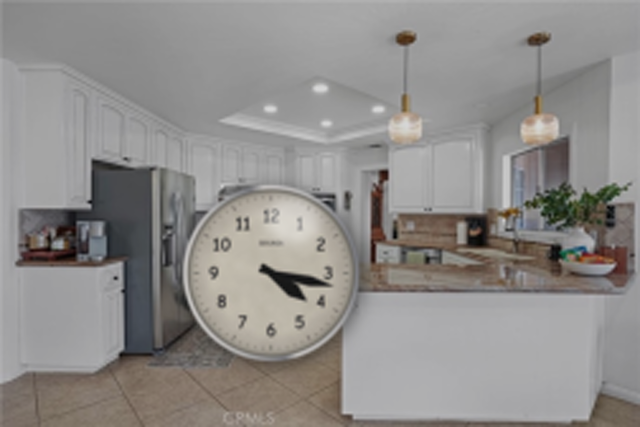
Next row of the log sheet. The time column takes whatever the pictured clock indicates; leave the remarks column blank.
4:17
